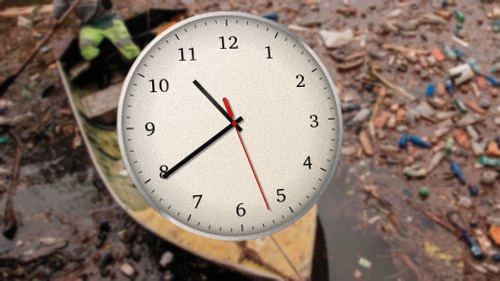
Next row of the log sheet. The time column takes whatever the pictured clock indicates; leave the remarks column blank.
10:39:27
